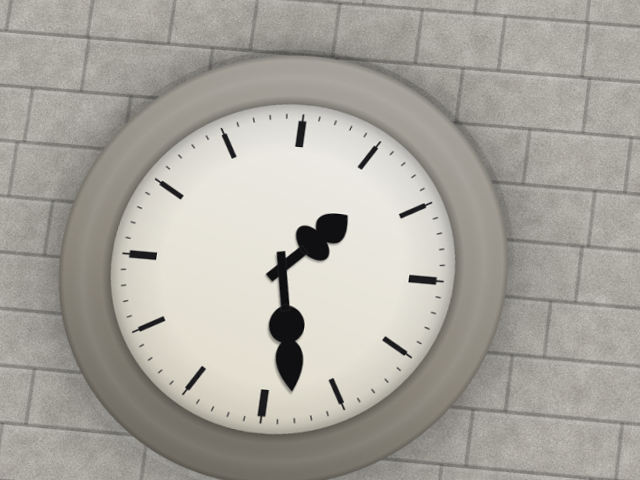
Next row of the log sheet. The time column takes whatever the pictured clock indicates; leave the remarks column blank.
1:28
